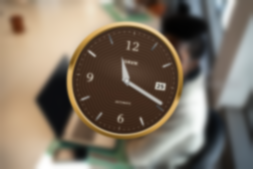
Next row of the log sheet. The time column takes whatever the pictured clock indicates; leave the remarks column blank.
11:19
